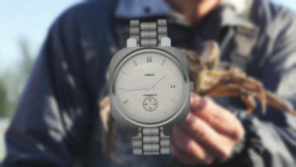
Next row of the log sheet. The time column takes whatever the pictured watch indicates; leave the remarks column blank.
1:44
